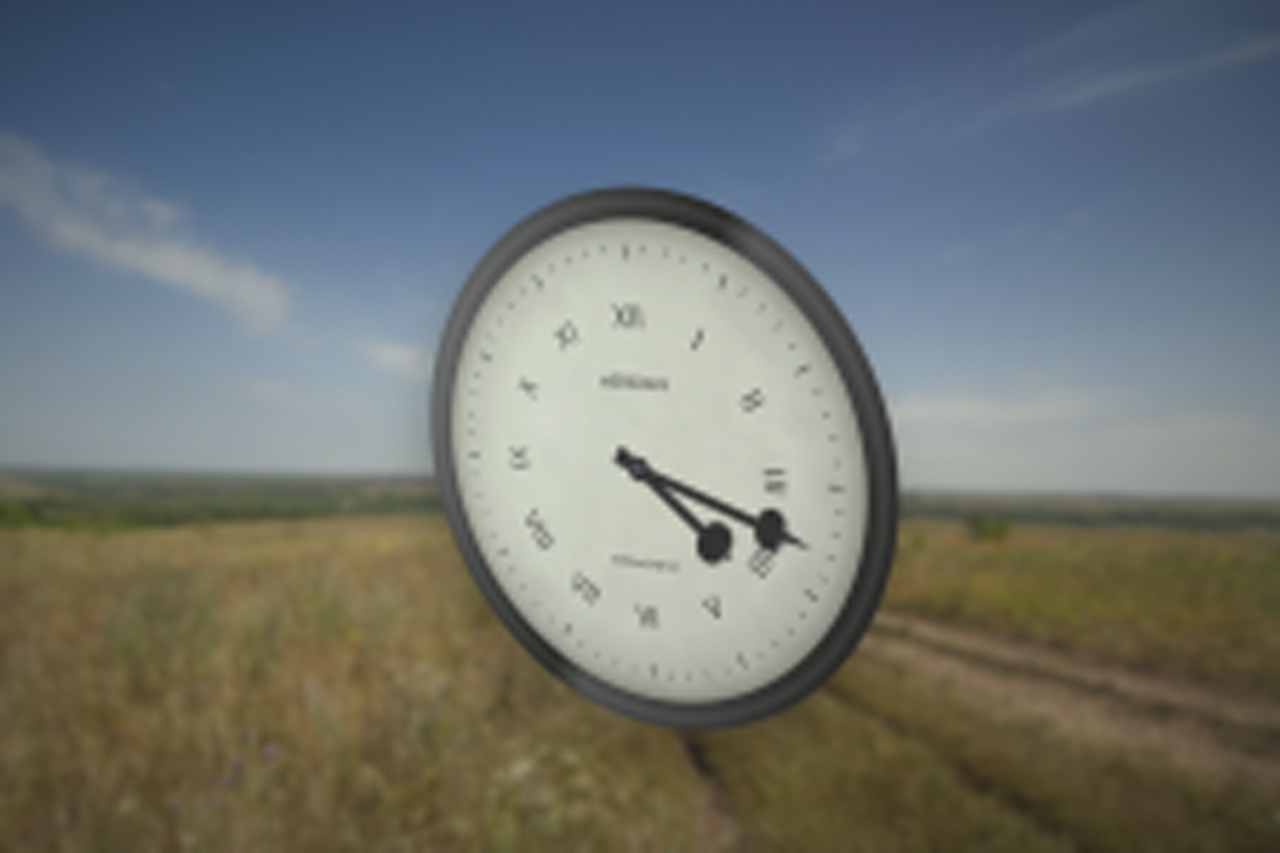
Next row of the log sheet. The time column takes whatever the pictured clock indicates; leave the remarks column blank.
4:18
